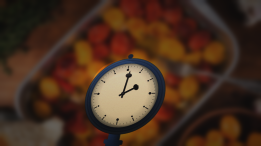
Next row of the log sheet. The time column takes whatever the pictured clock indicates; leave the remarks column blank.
2:01
